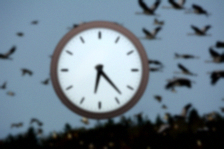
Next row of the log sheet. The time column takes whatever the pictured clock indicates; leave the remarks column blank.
6:23
